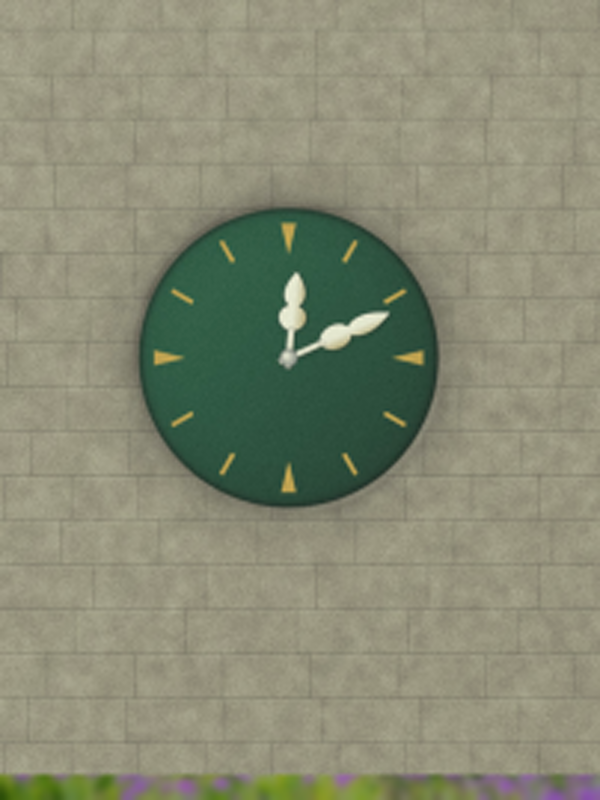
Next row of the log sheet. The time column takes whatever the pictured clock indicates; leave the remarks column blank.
12:11
